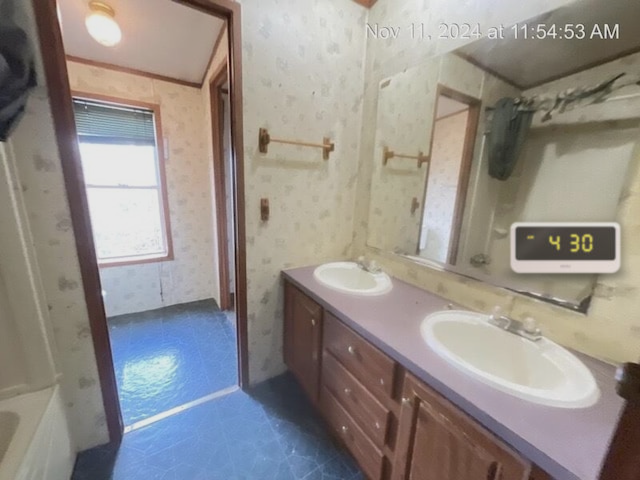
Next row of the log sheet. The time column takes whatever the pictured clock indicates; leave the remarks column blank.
4:30
